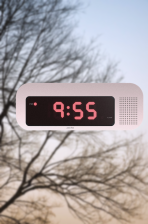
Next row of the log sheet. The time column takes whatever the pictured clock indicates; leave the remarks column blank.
9:55
